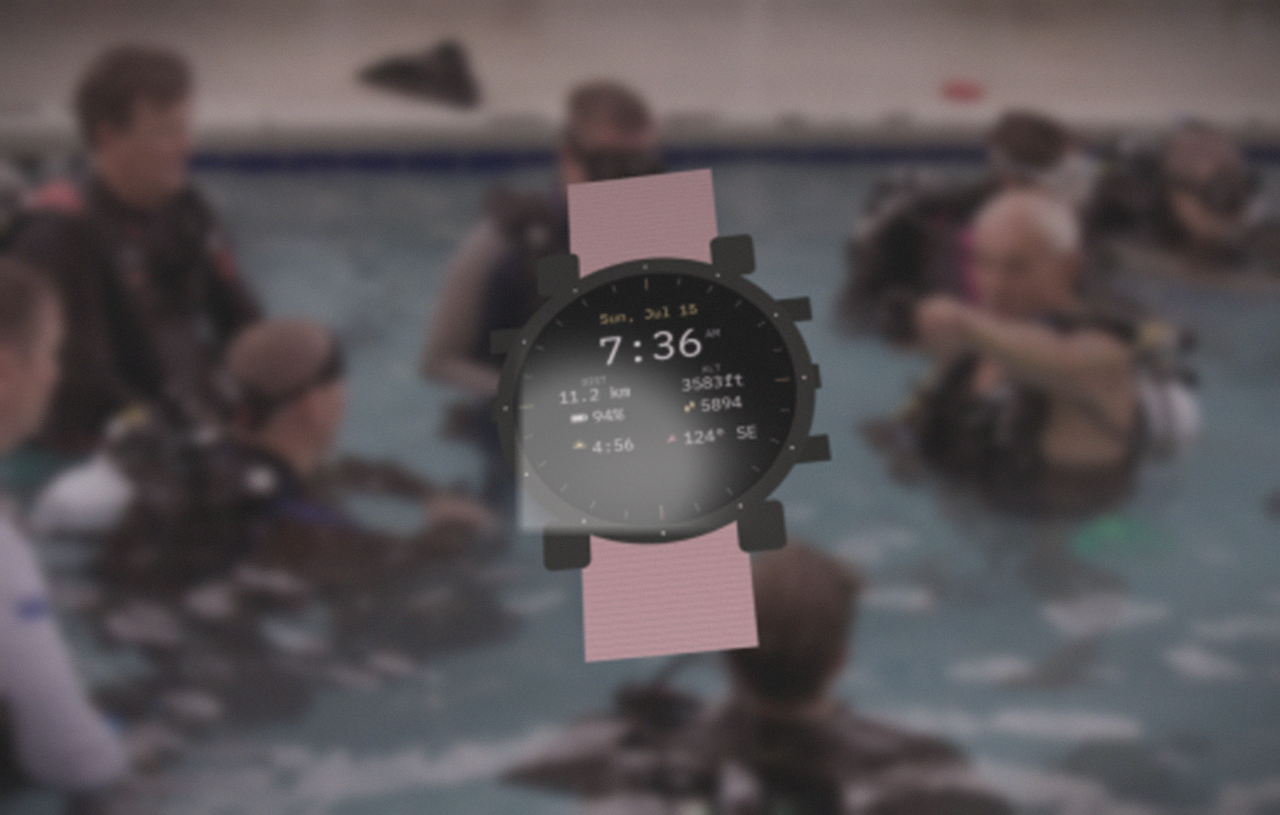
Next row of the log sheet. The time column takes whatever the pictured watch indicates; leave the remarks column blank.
7:36
